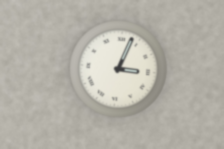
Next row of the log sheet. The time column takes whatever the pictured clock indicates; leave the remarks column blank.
3:03
